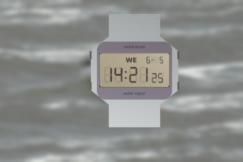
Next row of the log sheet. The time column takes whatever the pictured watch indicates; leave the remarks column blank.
14:21:25
